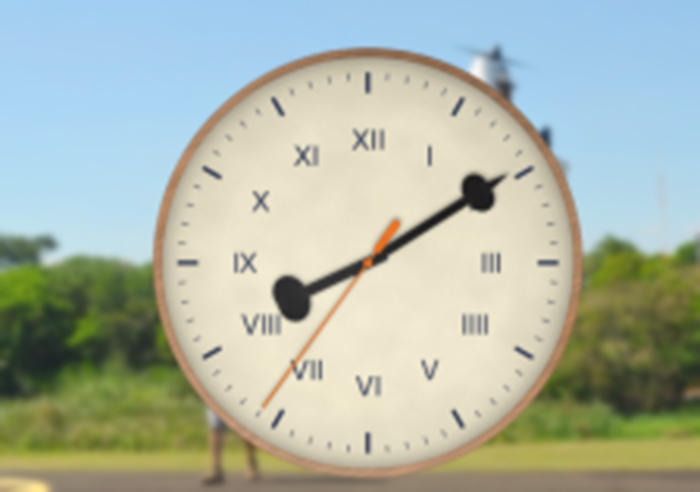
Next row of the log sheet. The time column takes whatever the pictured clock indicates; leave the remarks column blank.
8:09:36
